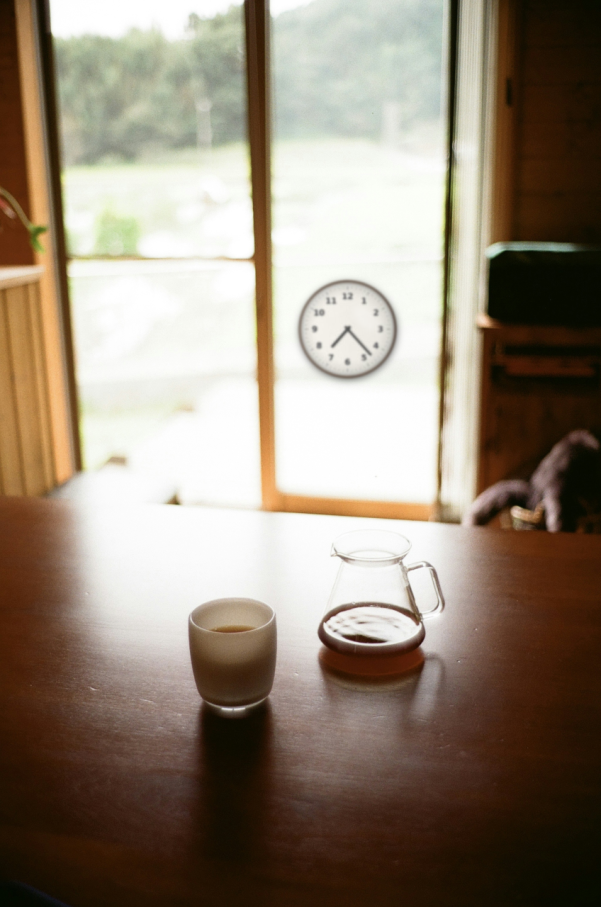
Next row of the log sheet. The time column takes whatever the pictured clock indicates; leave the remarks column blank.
7:23
